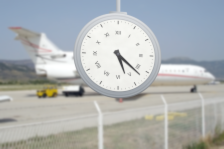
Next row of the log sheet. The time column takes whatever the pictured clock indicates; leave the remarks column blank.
5:22
